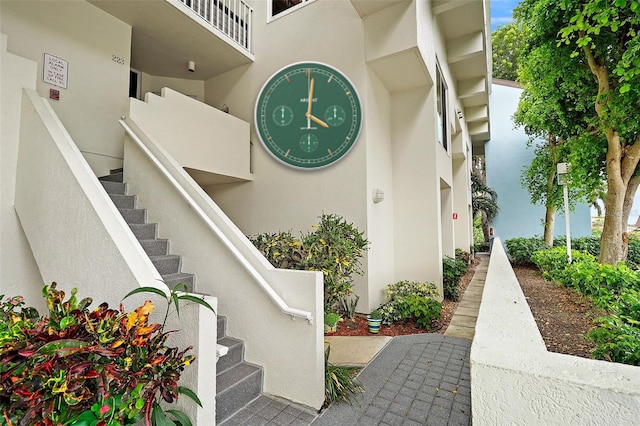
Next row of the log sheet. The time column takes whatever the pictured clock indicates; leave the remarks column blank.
4:01
